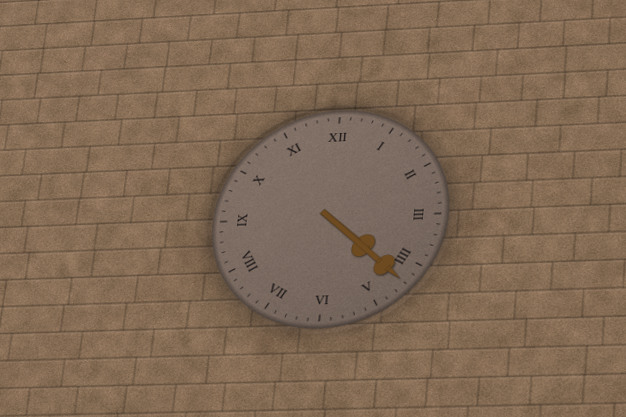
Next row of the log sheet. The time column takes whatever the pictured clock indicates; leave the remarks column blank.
4:22
